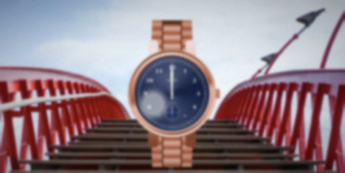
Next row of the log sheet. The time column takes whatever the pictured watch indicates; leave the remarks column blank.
12:00
